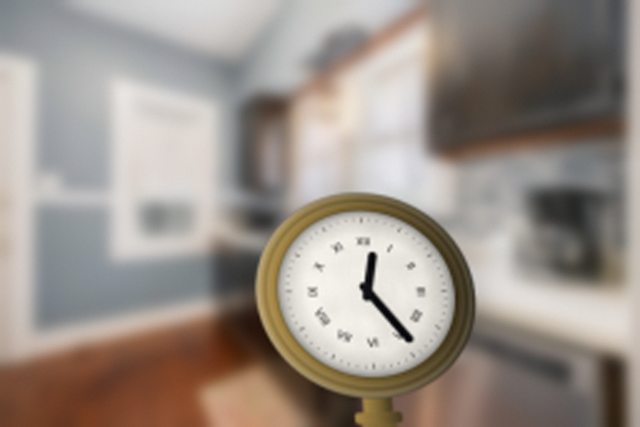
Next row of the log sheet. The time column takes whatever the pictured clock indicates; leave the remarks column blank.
12:24
